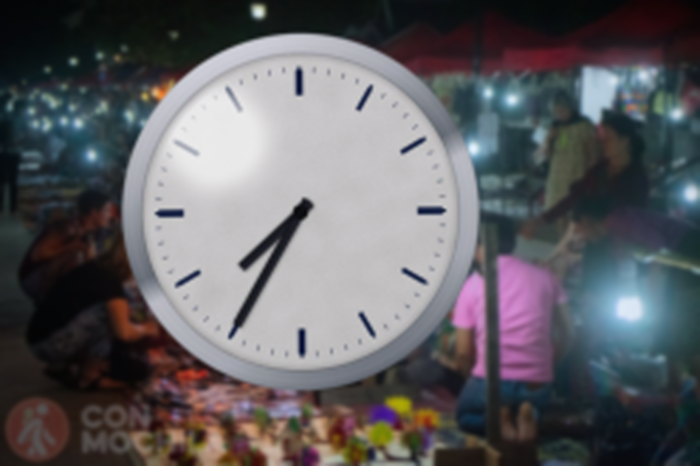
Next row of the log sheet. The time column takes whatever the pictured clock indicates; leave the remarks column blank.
7:35
